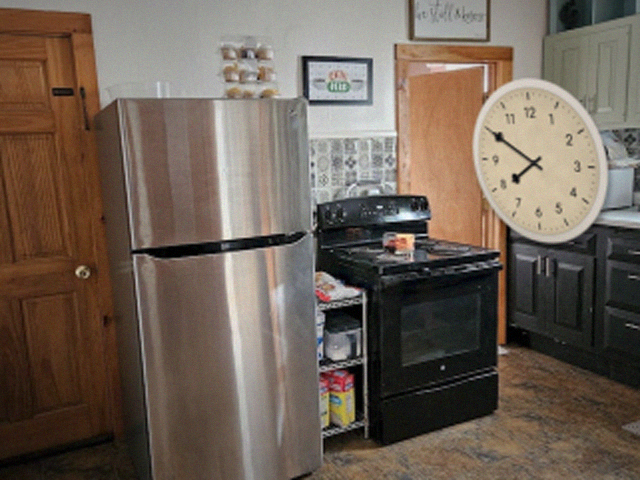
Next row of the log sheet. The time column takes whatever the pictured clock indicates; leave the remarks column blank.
7:50
